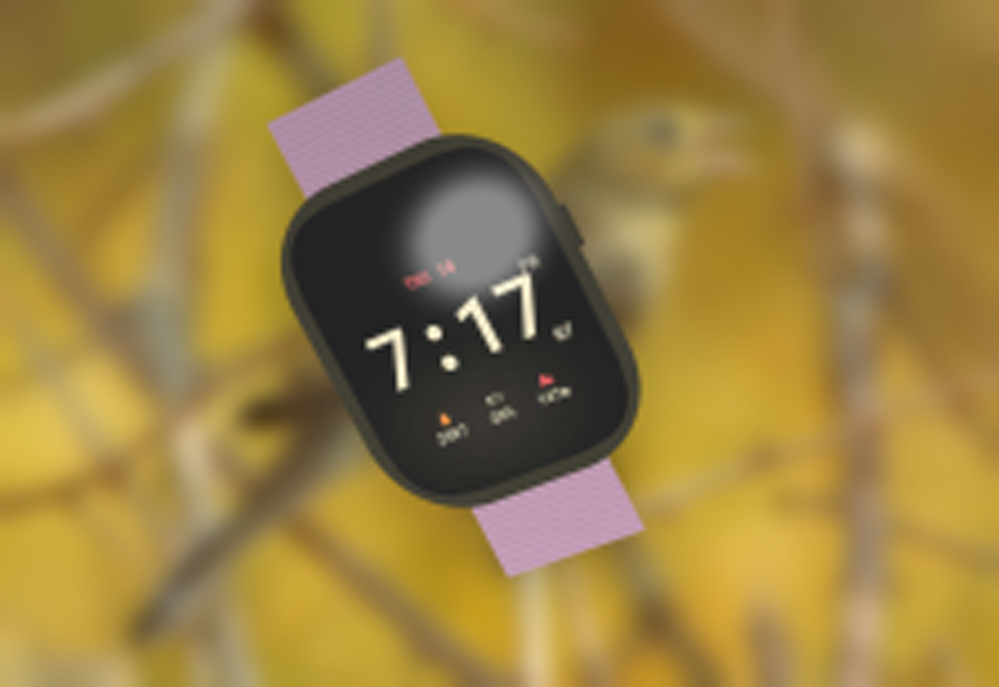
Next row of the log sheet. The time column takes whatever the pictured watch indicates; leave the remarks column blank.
7:17
